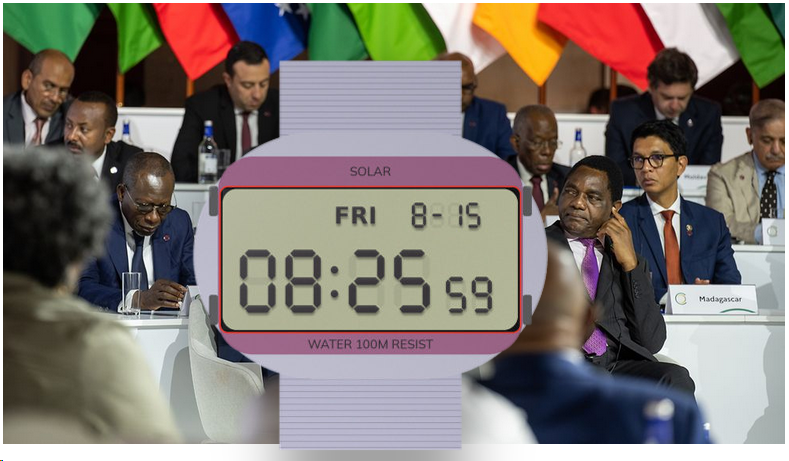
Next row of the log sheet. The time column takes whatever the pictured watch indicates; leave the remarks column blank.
8:25:59
